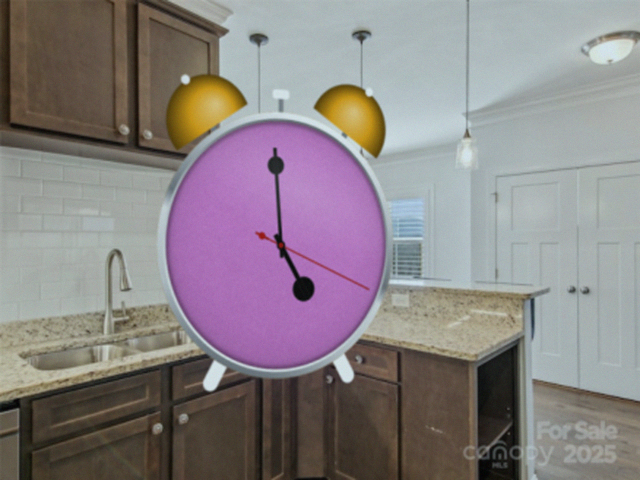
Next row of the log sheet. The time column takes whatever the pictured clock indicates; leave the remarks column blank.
4:59:19
